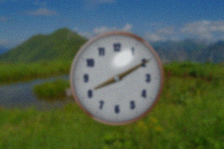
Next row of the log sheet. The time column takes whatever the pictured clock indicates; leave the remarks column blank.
8:10
